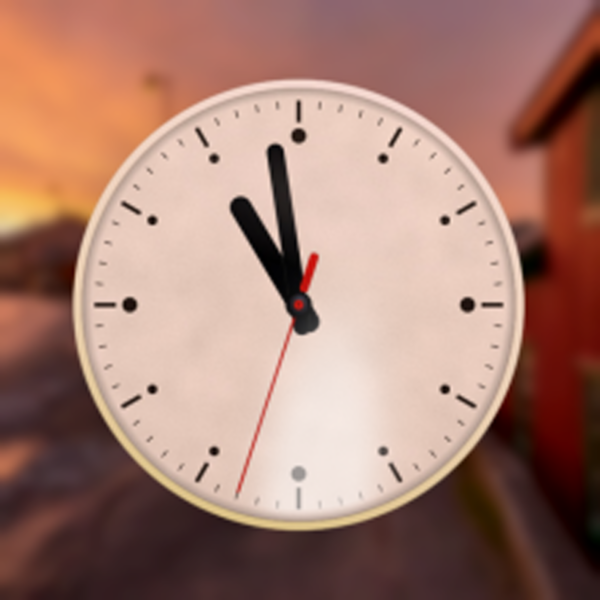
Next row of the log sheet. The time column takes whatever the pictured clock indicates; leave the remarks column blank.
10:58:33
